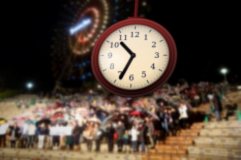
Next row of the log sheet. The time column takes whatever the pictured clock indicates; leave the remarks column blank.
10:34
